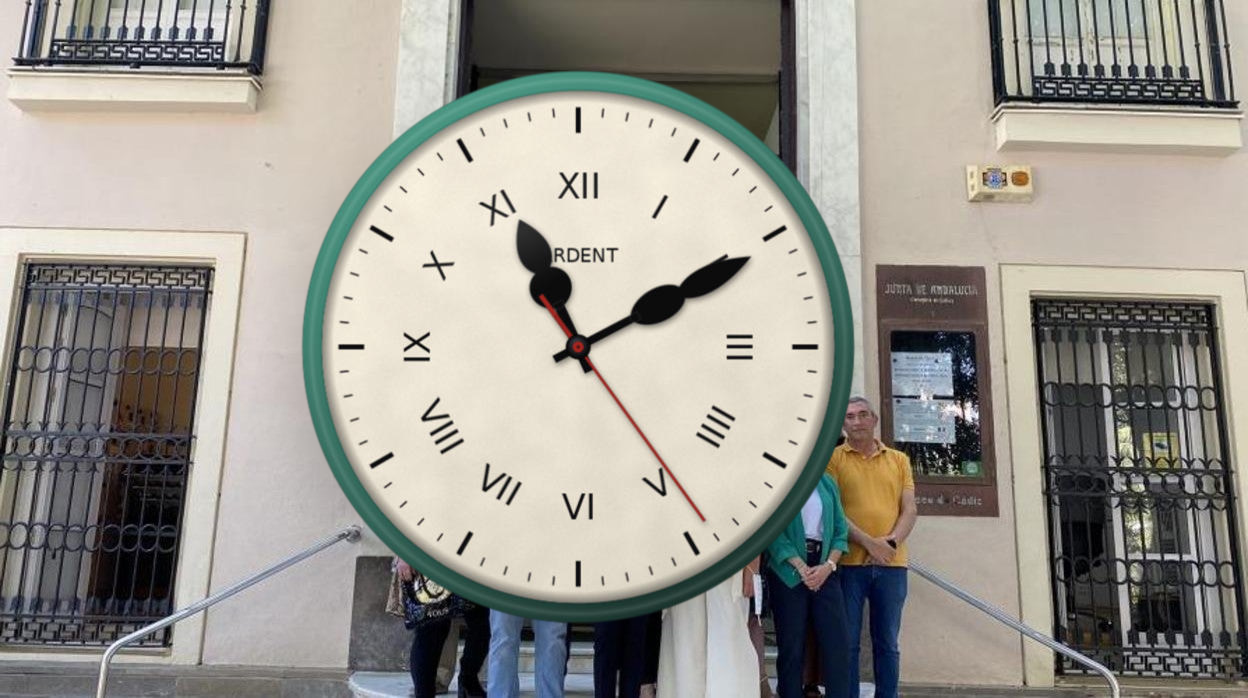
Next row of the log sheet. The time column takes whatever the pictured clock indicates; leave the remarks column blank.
11:10:24
